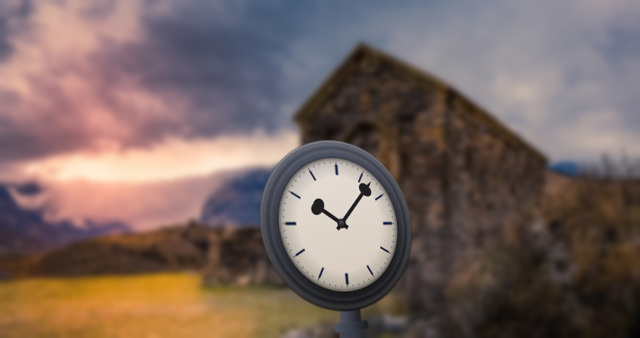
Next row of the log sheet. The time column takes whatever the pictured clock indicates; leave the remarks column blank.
10:07
